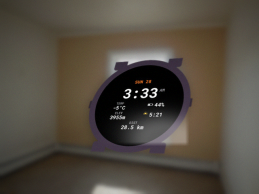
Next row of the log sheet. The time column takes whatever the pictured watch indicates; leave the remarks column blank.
3:33
